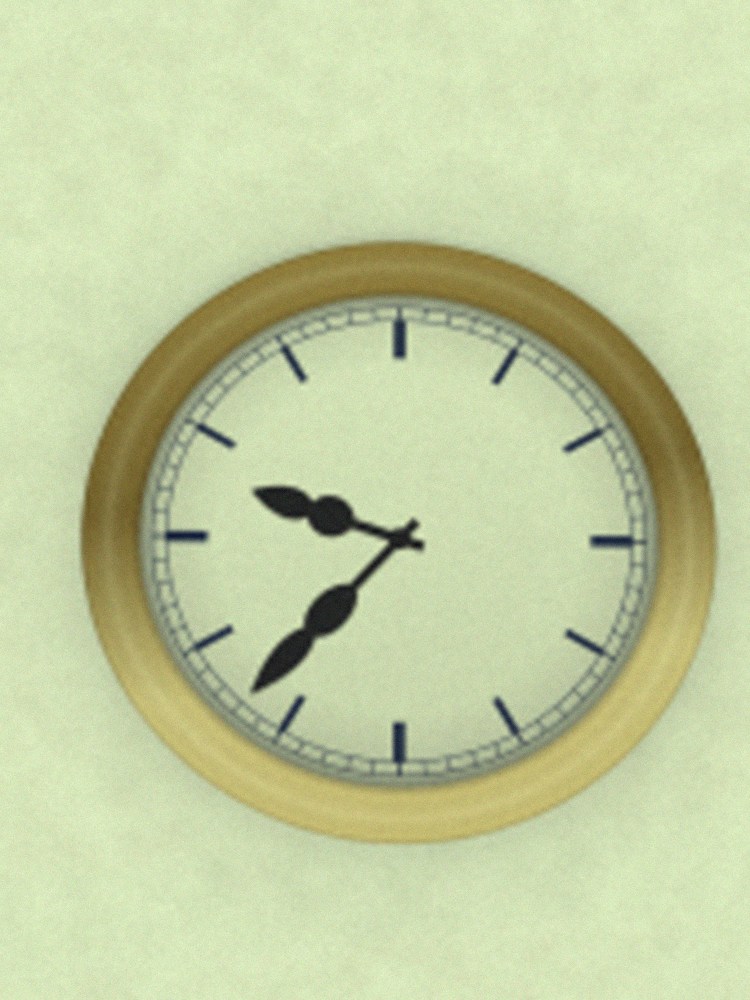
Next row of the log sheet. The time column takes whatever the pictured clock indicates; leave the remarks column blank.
9:37
